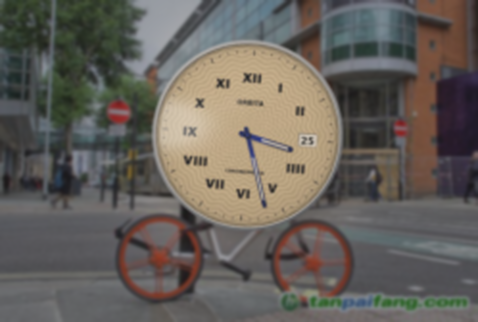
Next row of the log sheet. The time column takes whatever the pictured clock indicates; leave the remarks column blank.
3:27
